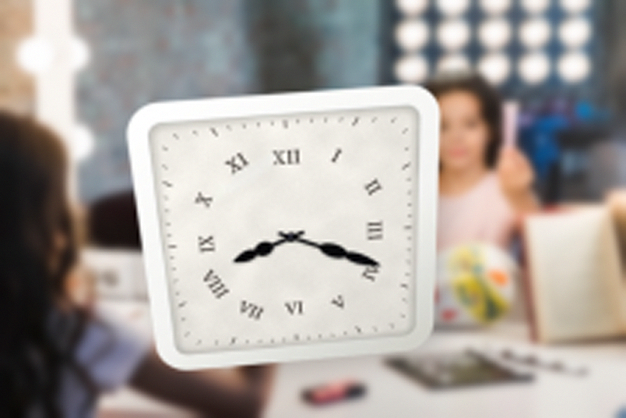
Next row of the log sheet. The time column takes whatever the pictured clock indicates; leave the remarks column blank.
8:19
